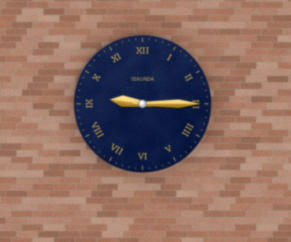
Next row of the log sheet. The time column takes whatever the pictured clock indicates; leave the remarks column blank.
9:15
